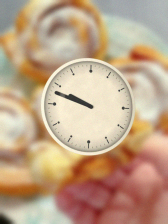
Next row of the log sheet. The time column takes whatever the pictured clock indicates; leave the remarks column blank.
9:48
